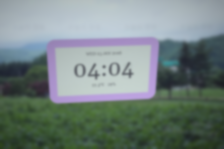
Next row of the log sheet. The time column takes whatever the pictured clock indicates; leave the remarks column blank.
4:04
